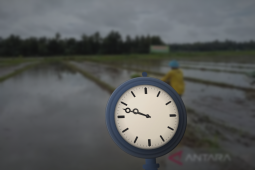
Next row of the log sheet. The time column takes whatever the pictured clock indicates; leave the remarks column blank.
9:48
